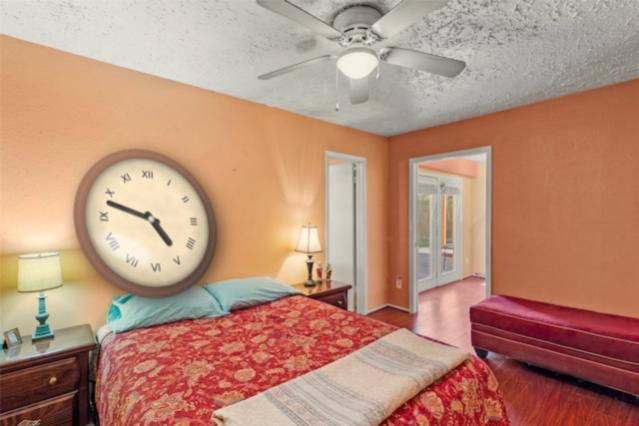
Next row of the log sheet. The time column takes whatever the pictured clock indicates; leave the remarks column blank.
4:48
